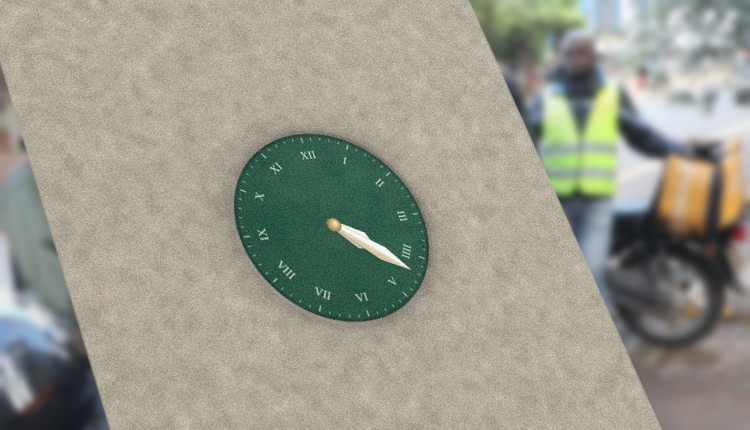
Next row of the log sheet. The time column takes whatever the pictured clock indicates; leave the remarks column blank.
4:22
